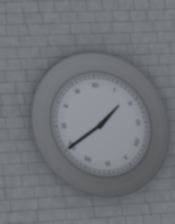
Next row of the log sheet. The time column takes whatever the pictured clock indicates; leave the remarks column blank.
1:40
